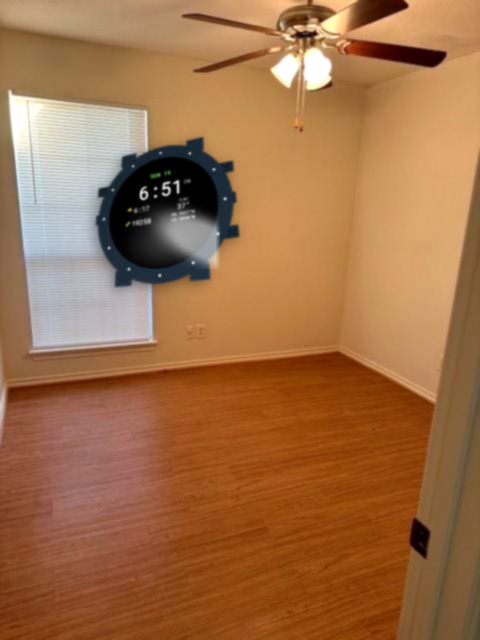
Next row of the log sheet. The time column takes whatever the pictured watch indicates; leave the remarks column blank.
6:51
